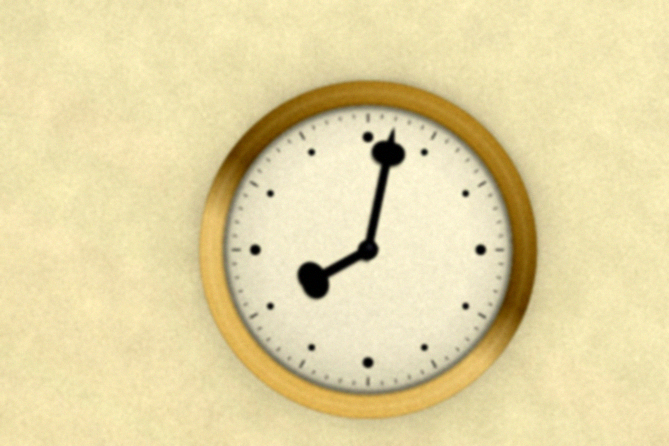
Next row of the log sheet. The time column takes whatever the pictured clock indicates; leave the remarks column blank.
8:02
